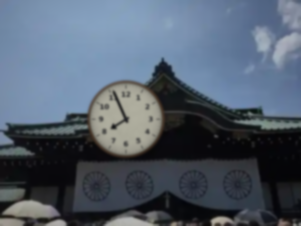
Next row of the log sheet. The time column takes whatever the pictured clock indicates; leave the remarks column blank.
7:56
